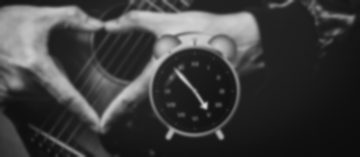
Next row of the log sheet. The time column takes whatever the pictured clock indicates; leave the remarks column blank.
4:53
